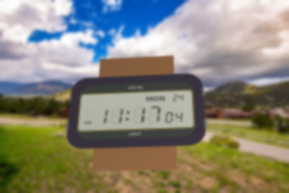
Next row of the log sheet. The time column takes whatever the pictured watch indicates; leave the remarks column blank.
11:17:04
